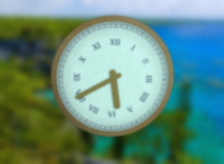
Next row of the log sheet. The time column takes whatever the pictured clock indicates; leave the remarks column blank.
5:40
